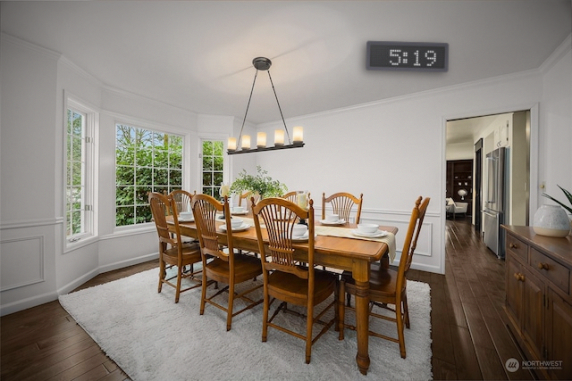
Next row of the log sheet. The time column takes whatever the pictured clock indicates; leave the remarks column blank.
5:19
